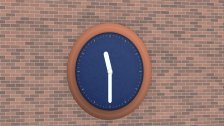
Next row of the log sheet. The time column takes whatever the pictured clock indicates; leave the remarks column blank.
11:30
